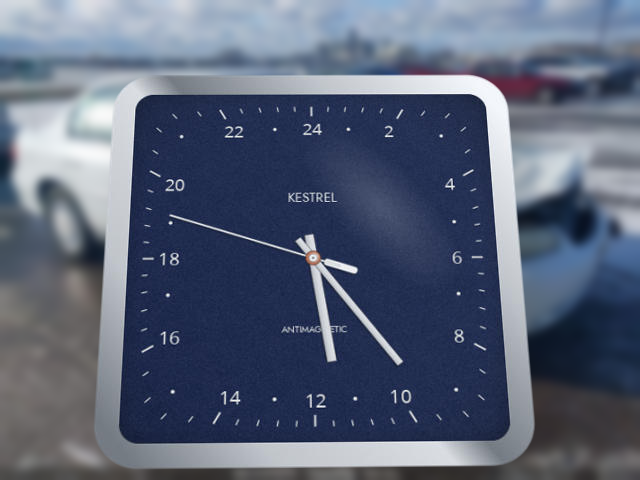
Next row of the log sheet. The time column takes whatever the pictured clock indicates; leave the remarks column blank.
11:23:48
